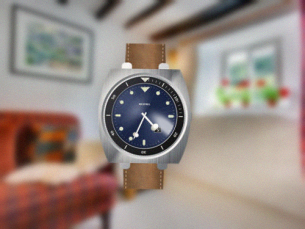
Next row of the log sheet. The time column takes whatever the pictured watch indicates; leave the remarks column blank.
4:34
